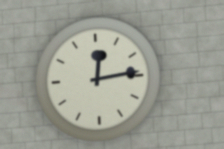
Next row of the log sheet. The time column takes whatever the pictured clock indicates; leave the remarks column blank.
12:14
